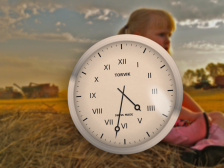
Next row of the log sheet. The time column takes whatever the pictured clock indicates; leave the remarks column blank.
4:32
